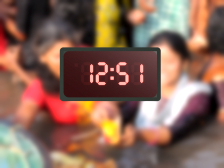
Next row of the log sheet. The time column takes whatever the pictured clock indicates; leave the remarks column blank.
12:51
